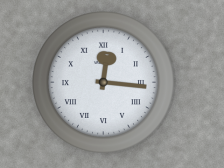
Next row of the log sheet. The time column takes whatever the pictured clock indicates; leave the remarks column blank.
12:16
